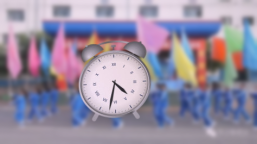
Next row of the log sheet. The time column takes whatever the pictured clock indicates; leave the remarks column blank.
4:32
